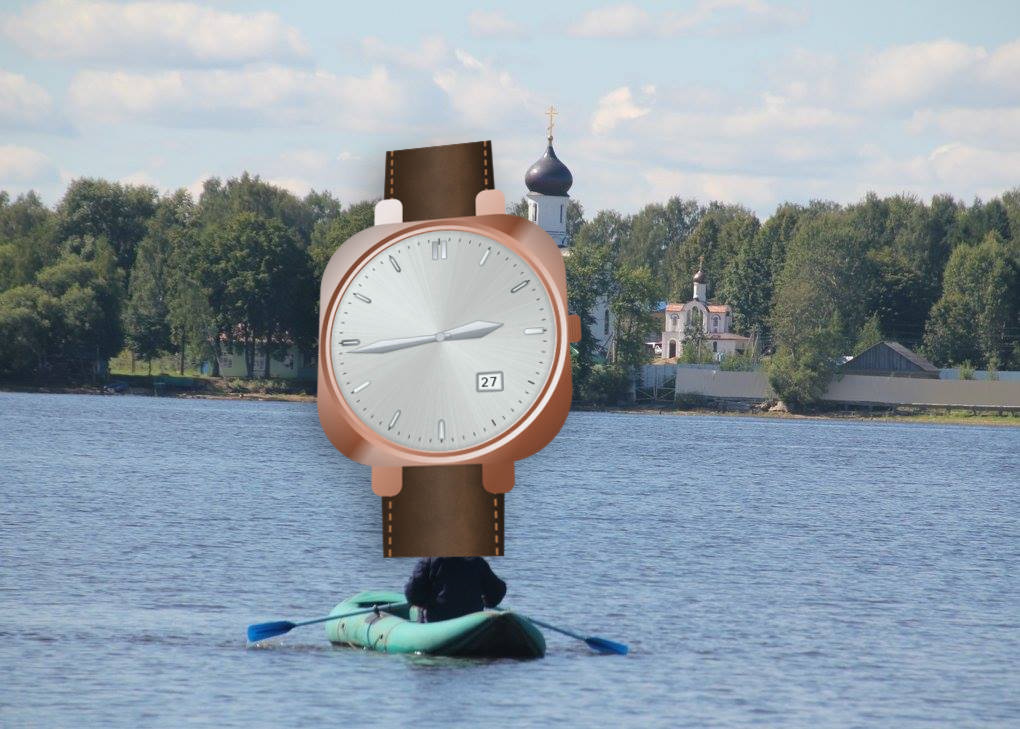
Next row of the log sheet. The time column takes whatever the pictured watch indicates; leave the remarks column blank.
2:44
